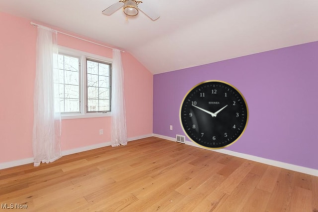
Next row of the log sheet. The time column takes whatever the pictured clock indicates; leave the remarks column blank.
1:49
